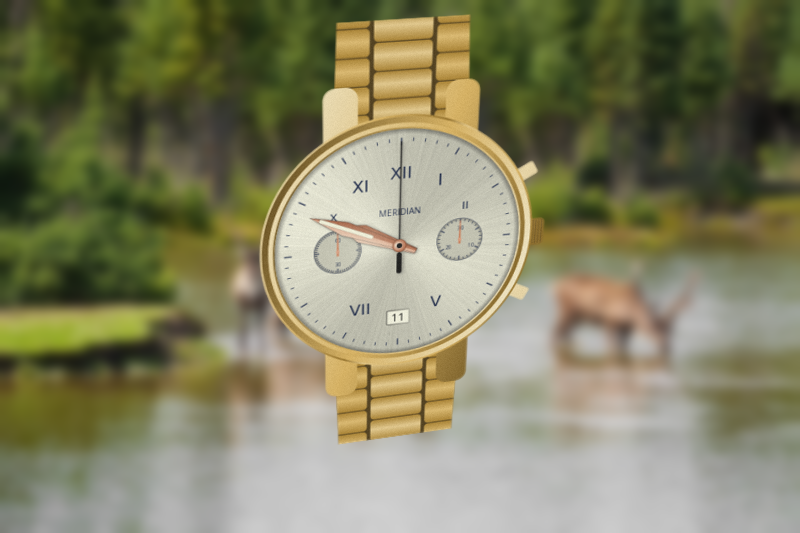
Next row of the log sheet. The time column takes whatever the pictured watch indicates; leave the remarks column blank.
9:49
